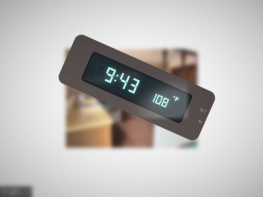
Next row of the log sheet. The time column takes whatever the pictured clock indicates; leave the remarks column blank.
9:43
